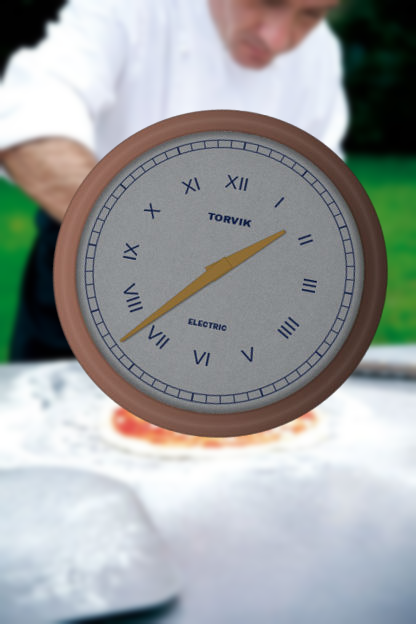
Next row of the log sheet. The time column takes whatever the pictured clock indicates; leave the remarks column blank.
1:37
